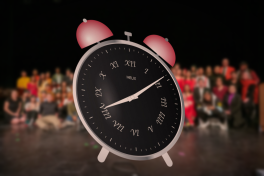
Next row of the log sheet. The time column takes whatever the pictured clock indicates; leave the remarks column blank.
8:09
